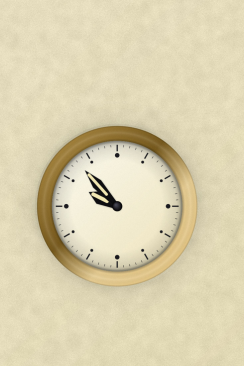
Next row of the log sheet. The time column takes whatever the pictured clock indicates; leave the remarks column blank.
9:53
